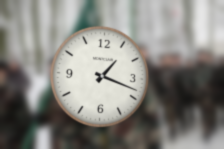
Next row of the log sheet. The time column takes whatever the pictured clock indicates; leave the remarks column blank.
1:18
